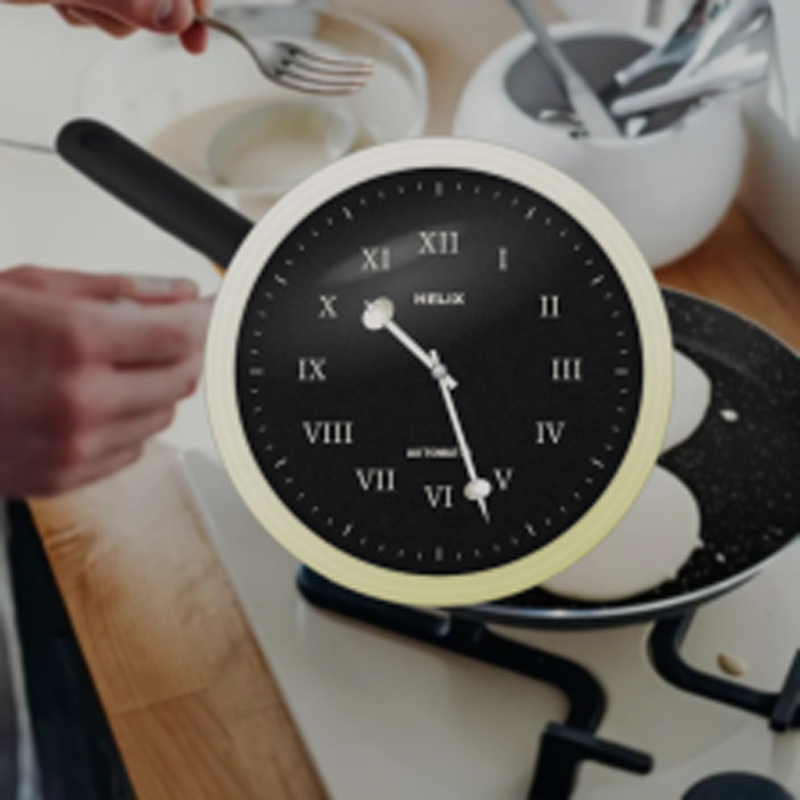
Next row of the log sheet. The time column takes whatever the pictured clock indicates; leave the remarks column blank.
10:27
